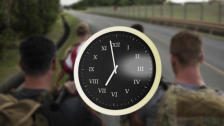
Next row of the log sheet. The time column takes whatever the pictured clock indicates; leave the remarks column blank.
6:58
